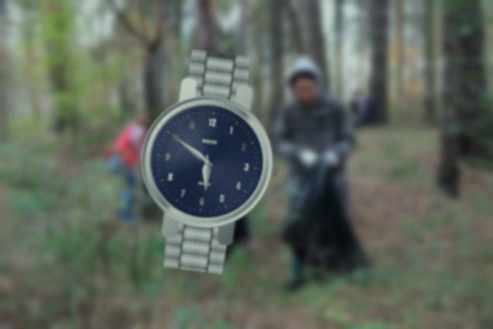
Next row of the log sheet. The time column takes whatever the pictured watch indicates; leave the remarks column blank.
5:50
